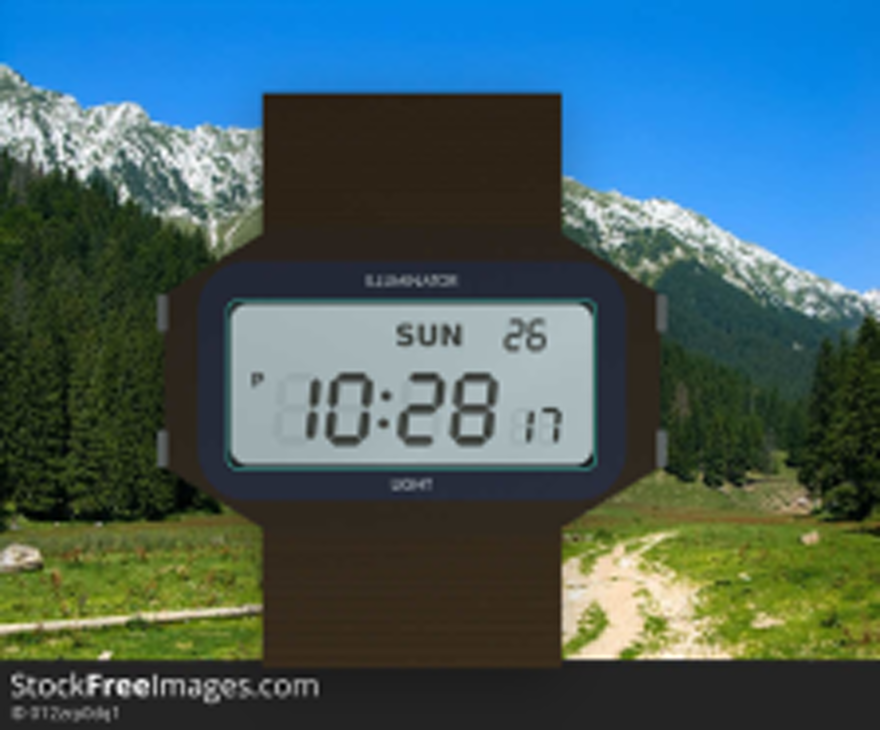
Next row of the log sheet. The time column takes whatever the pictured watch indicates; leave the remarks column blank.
10:28:17
